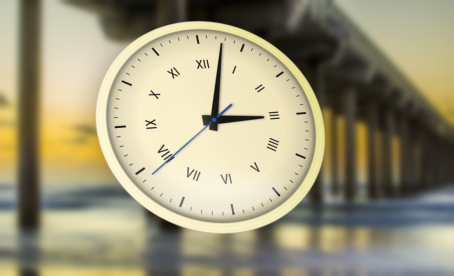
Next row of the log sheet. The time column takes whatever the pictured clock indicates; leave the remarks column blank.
3:02:39
